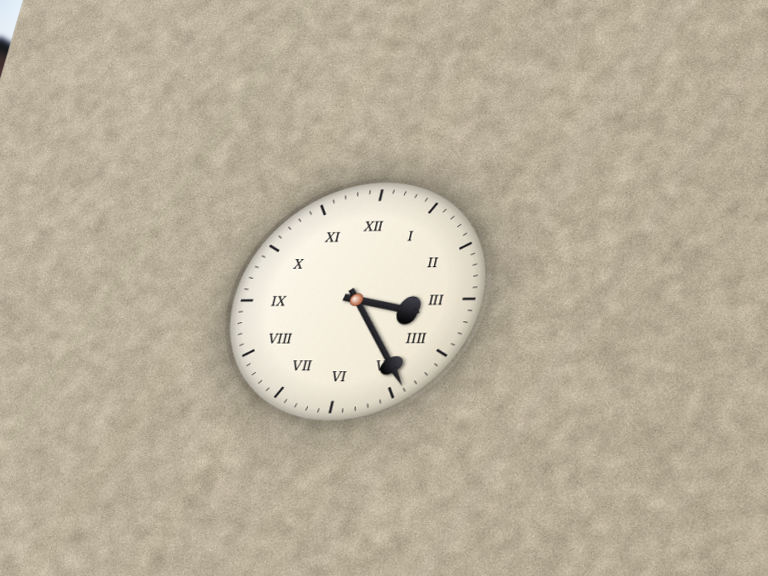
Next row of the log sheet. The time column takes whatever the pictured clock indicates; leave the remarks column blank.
3:24
